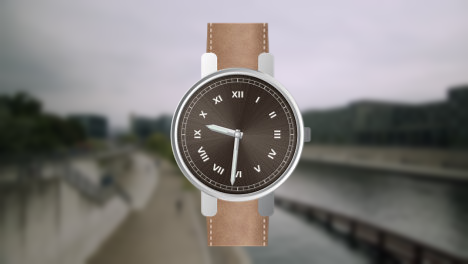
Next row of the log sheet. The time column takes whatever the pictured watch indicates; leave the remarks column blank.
9:31
